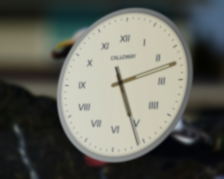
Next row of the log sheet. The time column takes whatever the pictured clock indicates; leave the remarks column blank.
5:12:26
